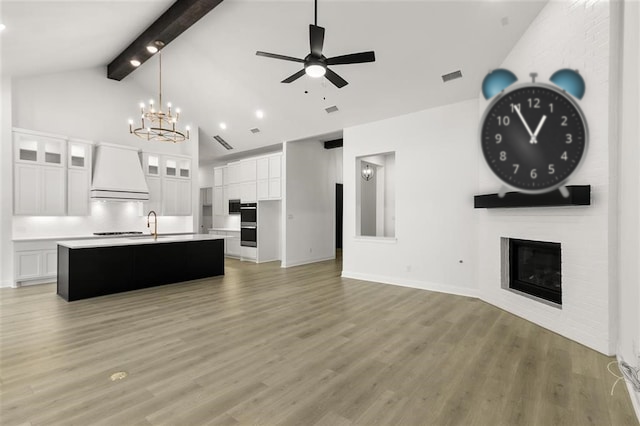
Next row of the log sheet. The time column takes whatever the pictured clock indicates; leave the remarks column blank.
12:55
